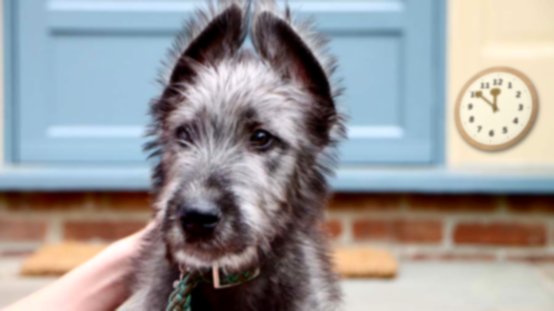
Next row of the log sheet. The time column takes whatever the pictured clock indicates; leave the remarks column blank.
11:51
